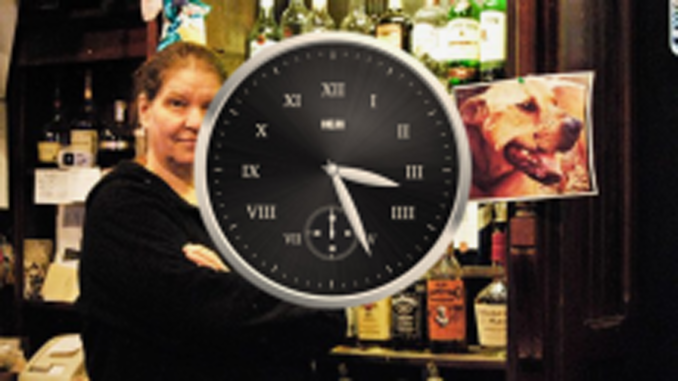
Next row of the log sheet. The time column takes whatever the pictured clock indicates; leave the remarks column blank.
3:26
